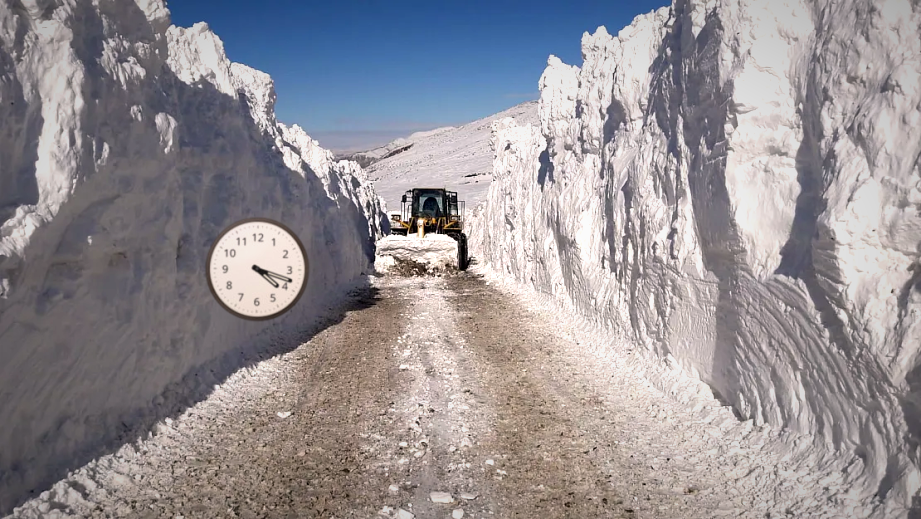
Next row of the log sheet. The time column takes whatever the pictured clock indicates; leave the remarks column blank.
4:18
